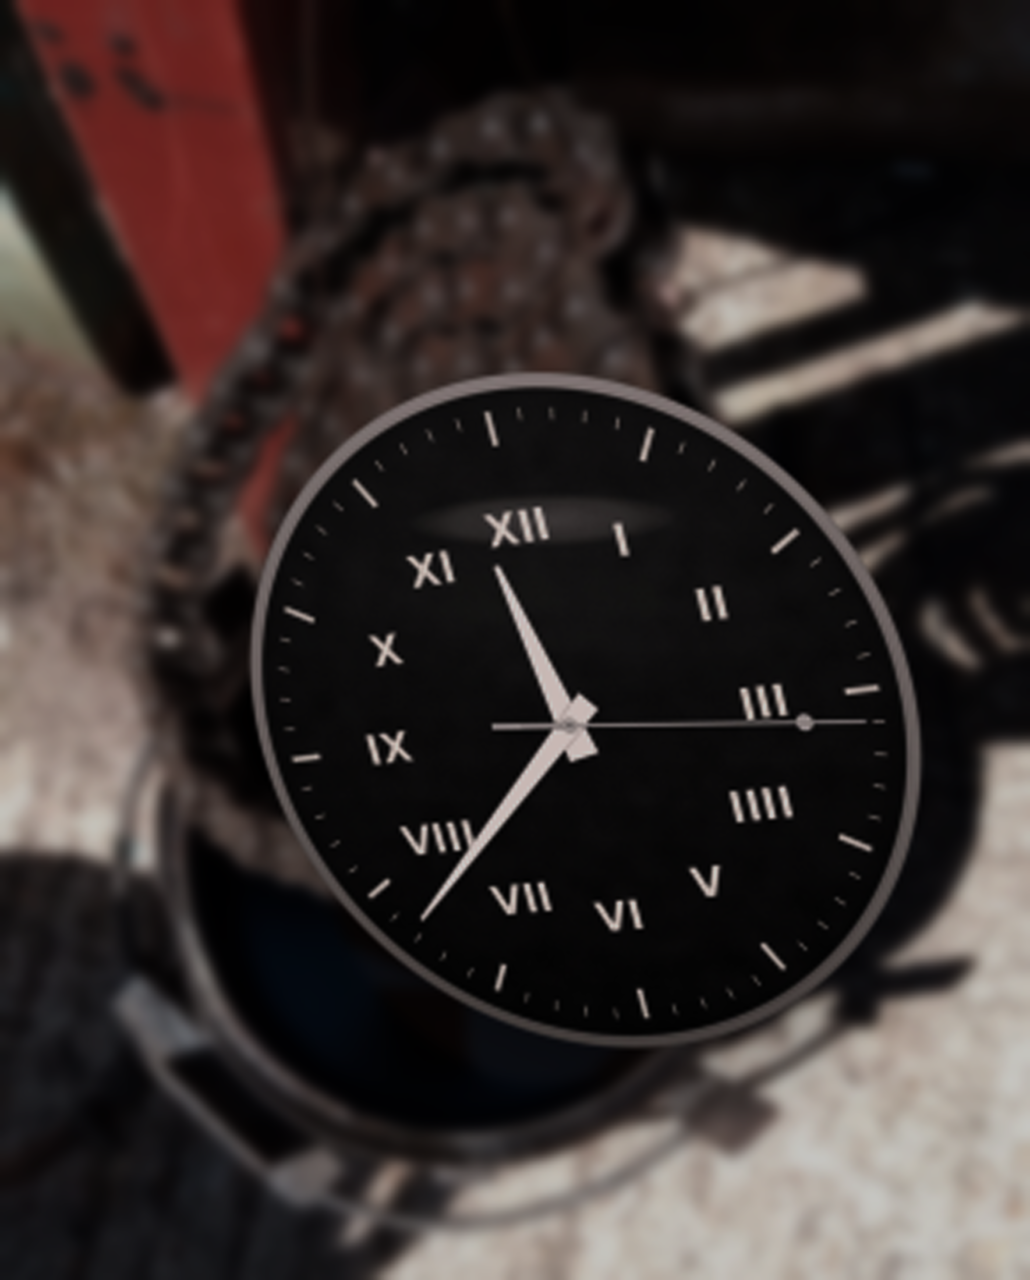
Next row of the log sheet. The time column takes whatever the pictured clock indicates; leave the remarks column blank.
11:38:16
